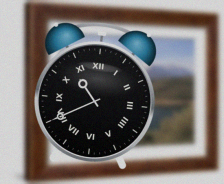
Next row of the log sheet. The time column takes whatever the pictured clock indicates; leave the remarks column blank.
10:40
